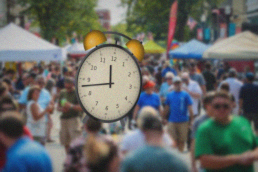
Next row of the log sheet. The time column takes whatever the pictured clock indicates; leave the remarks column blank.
11:43
